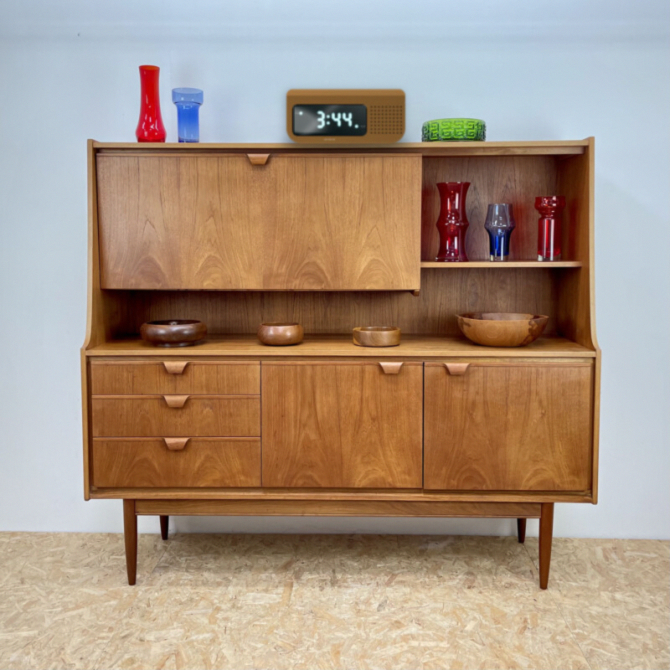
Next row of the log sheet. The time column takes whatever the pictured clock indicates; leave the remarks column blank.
3:44
